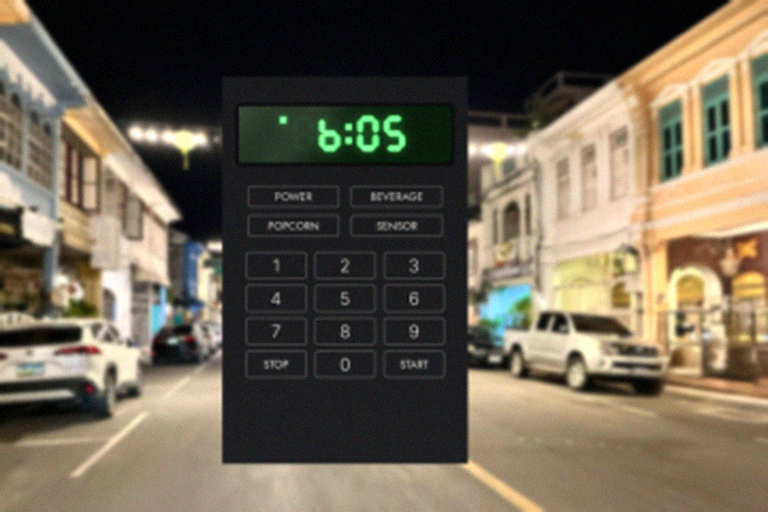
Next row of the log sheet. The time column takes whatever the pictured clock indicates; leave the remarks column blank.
6:05
